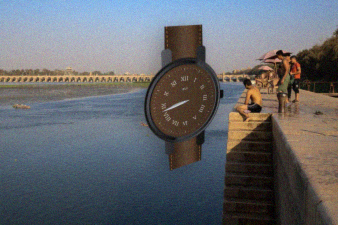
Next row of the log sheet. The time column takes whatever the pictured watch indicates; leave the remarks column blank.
8:43
